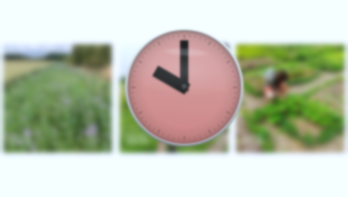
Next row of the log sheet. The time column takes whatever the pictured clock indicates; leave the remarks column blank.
10:00
